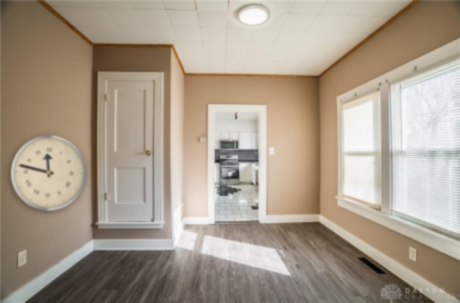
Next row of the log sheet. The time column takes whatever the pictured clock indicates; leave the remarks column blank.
11:47
